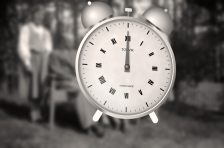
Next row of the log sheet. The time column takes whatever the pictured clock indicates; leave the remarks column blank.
12:00
